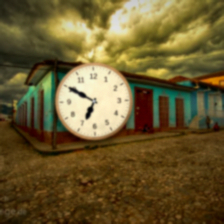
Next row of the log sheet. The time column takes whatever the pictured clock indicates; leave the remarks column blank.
6:50
